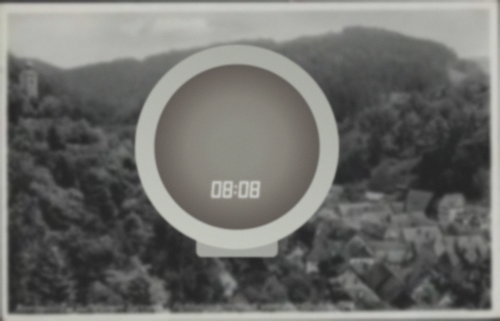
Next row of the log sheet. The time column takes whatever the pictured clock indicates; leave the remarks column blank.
8:08
